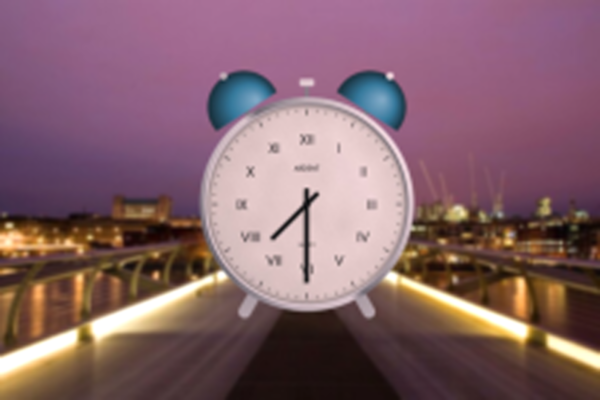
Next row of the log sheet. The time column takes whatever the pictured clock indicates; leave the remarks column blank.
7:30
